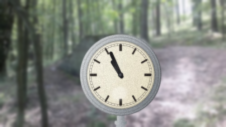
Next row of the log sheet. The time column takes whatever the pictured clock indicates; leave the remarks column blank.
10:56
